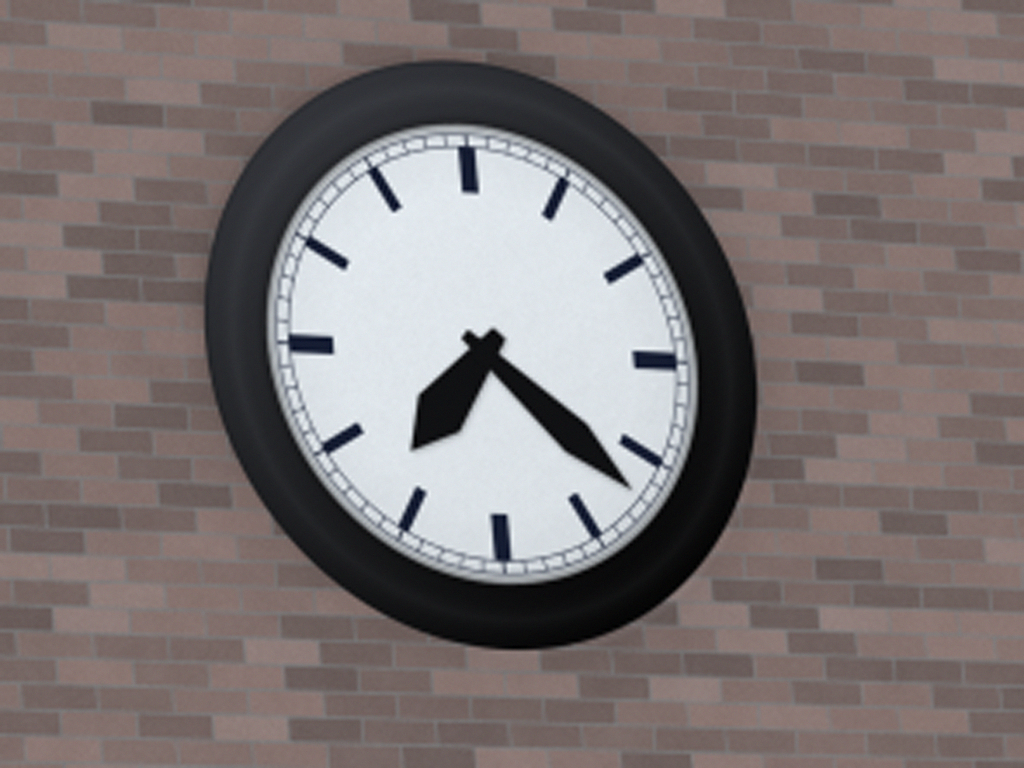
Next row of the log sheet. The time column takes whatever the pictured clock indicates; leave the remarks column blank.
7:22
